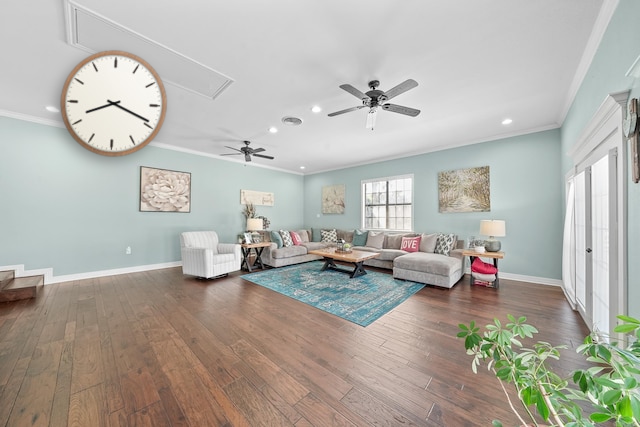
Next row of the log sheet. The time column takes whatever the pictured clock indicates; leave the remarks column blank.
8:19
